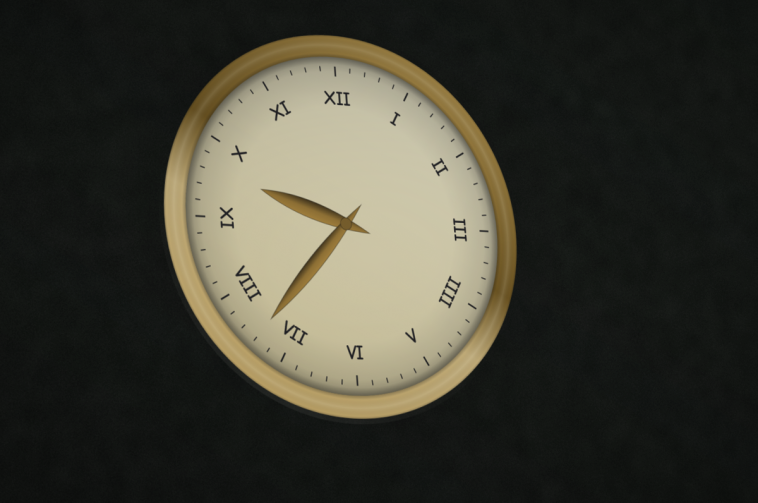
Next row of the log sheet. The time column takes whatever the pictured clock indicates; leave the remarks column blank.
9:37
